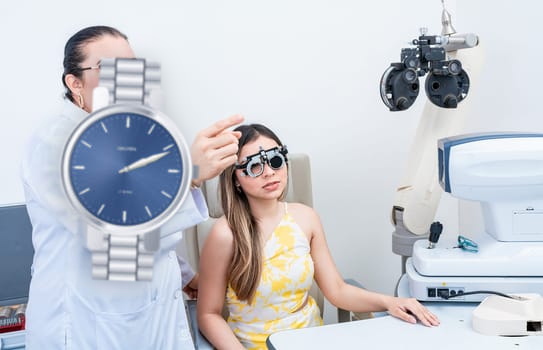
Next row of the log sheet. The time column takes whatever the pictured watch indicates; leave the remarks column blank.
2:11
